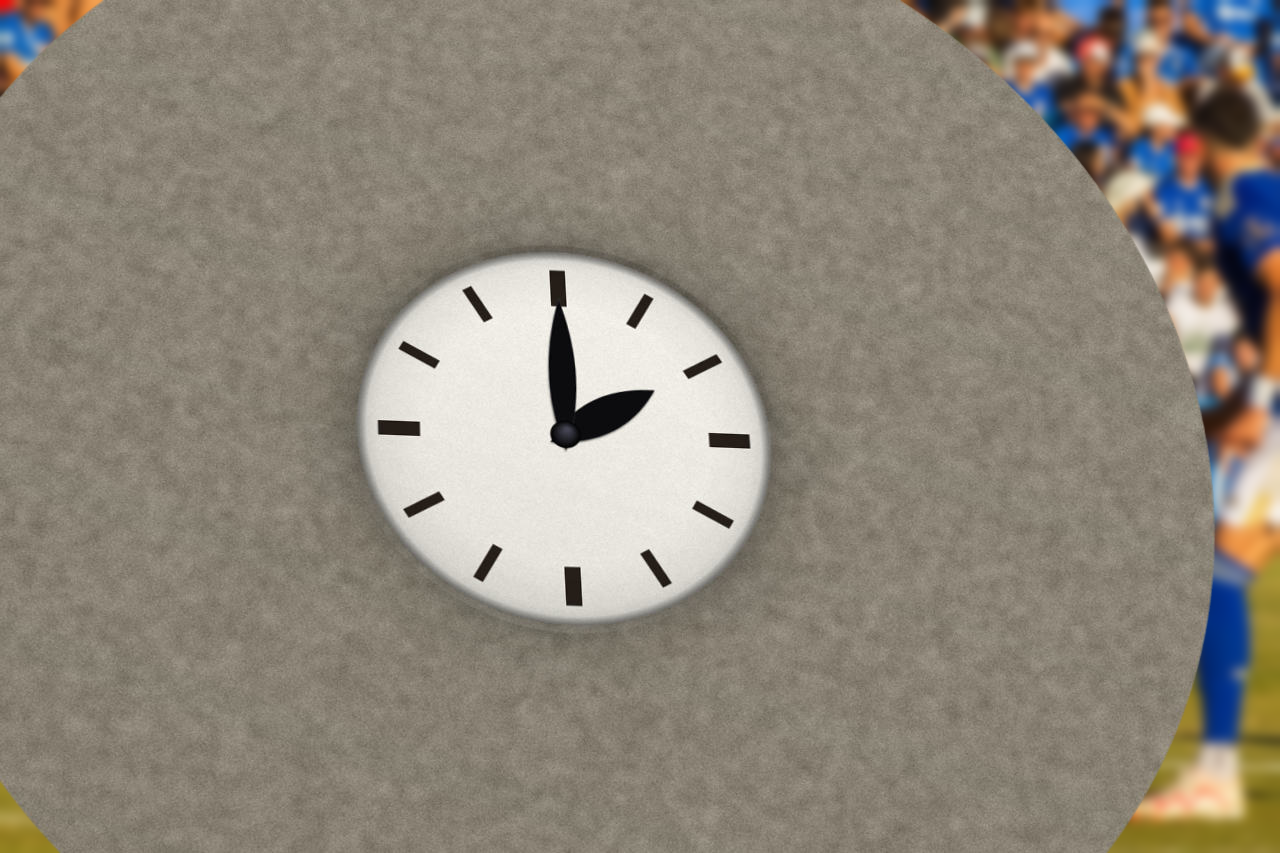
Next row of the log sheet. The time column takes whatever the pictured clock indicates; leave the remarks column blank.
2:00
